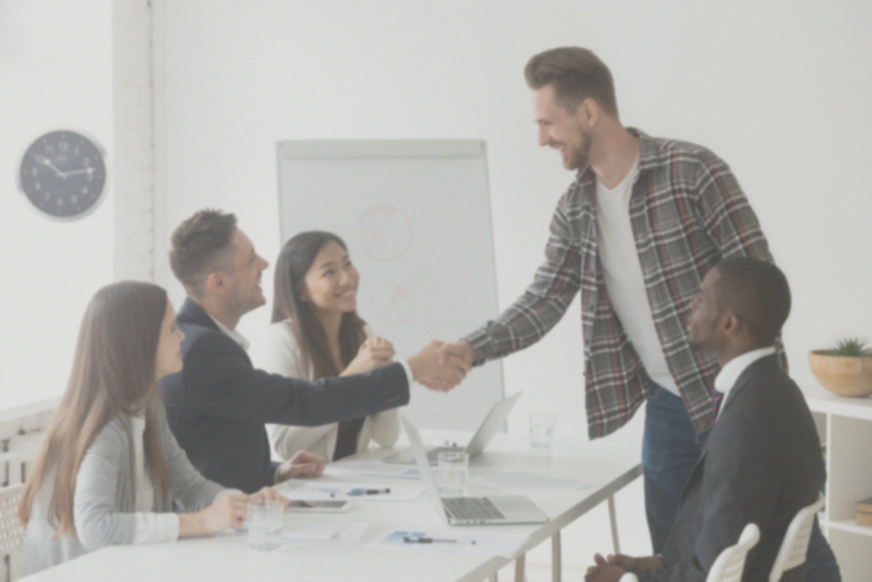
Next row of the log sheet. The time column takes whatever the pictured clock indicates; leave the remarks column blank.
10:13
